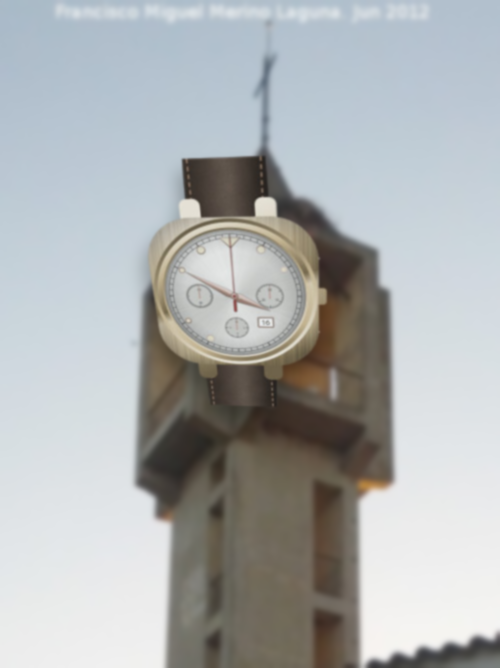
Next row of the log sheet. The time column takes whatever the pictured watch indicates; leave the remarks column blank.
3:50
